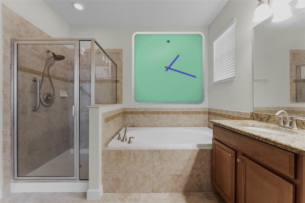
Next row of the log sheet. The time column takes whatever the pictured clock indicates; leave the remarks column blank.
1:18
